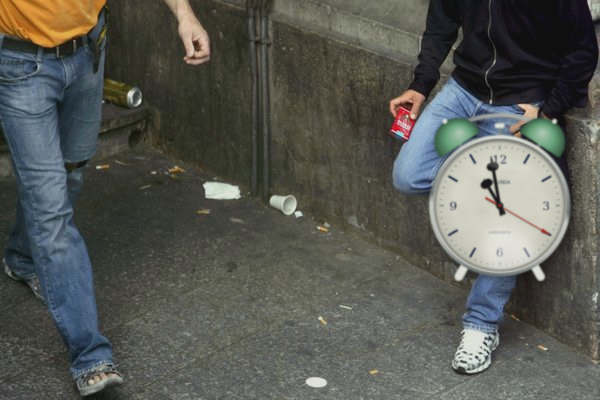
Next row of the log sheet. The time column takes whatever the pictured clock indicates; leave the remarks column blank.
10:58:20
